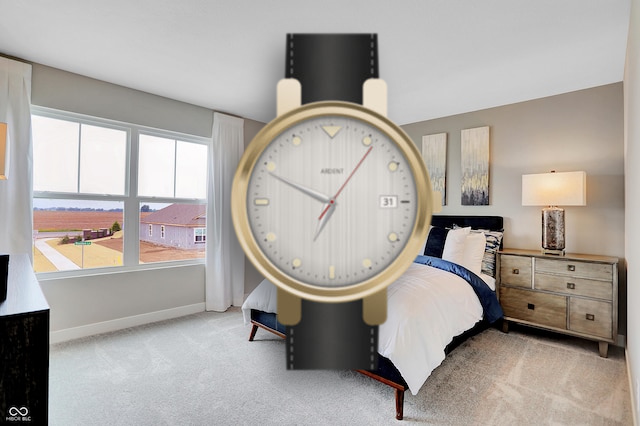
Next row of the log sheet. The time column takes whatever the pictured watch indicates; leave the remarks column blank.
6:49:06
